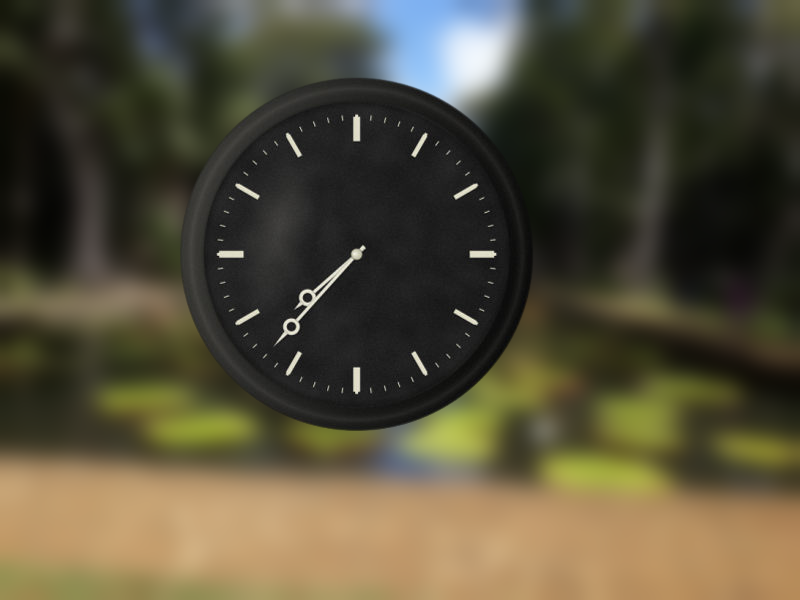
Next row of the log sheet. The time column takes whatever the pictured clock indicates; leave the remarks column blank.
7:37
